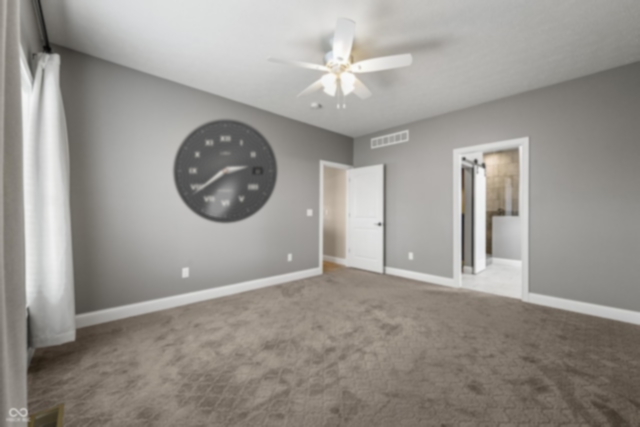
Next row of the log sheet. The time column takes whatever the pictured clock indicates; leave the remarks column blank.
2:39
